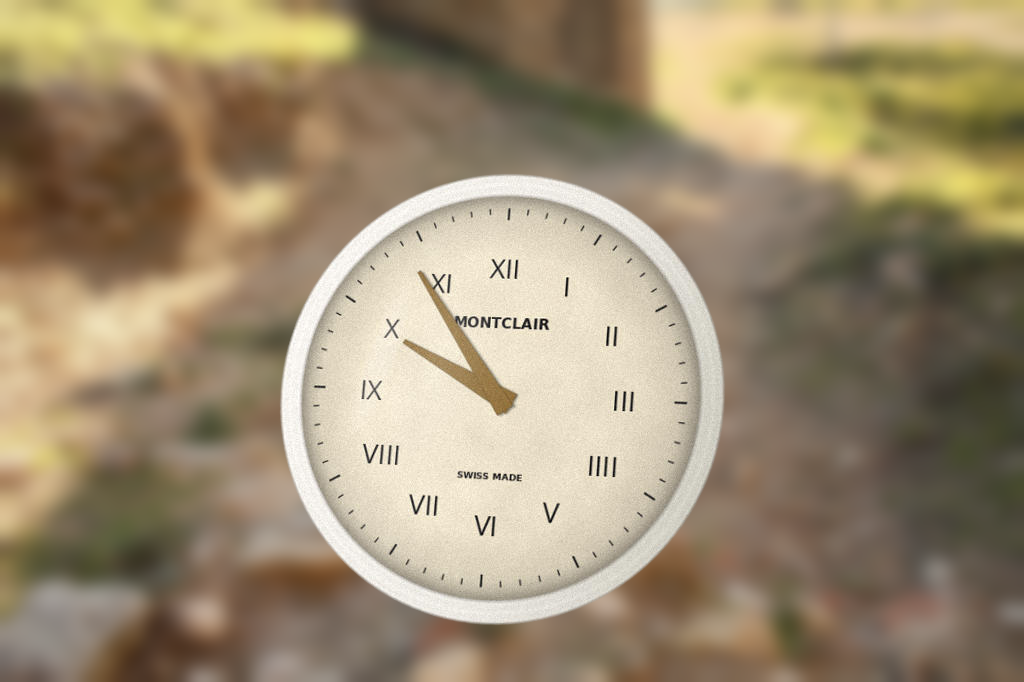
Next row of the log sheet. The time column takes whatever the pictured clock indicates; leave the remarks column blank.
9:54
